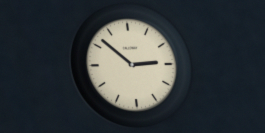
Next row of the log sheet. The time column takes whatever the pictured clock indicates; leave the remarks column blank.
2:52
